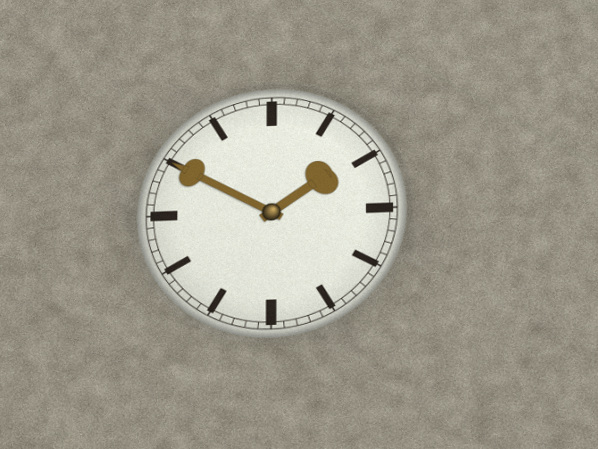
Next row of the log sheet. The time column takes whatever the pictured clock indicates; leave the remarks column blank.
1:50
